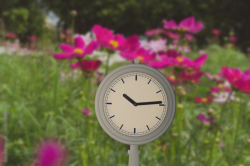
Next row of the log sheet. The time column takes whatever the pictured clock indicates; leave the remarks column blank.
10:14
